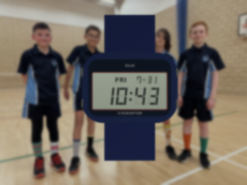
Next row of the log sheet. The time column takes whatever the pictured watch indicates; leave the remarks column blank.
10:43
